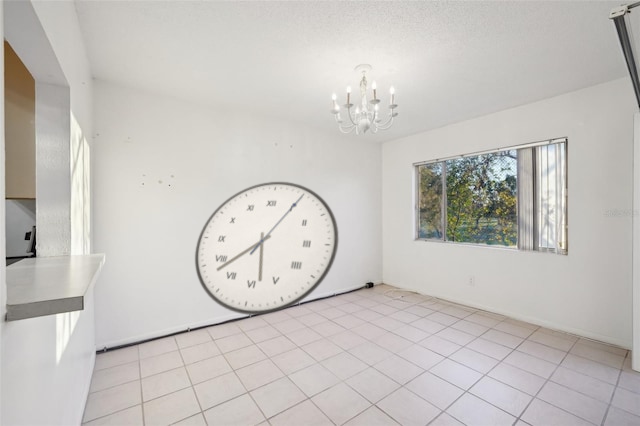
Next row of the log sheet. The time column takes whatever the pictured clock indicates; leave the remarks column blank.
5:38:05
